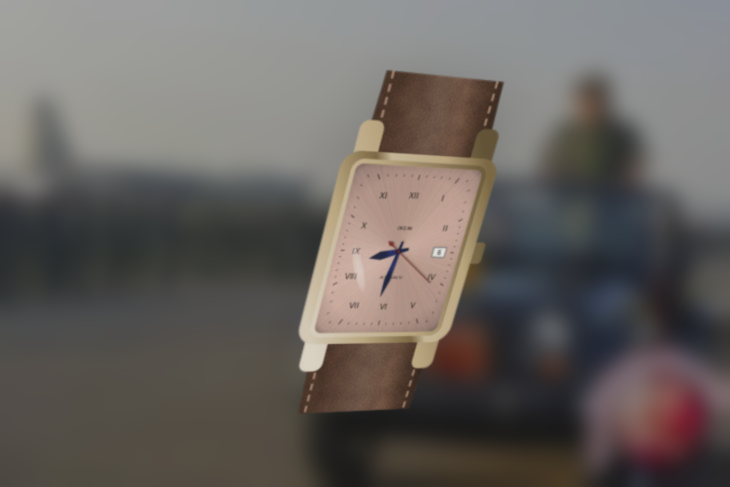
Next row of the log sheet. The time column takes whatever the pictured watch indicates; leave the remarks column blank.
8:31:21
